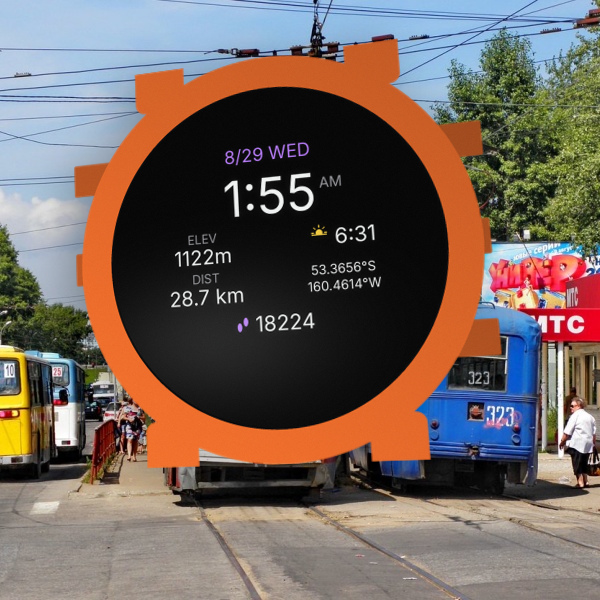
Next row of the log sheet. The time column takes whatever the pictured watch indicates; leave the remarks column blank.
1:55
